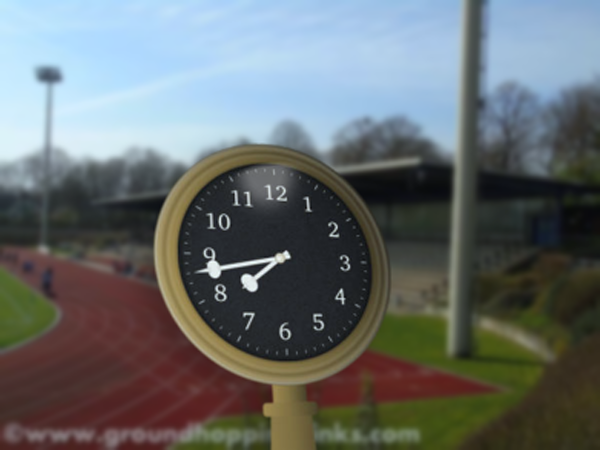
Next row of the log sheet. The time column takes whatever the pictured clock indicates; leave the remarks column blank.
7:43
